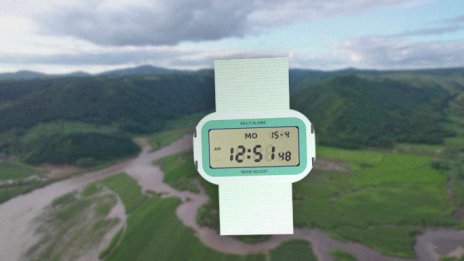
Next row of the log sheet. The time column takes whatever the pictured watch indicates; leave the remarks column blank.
12:51:48
